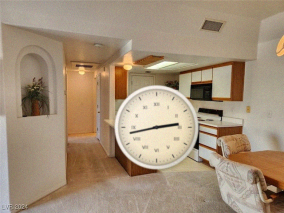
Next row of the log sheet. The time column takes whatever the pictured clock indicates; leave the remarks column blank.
2:43
